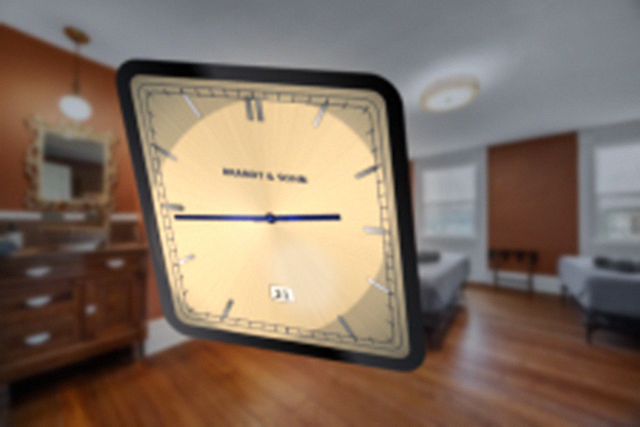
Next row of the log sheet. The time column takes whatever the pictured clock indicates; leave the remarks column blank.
2:44
